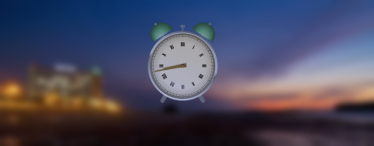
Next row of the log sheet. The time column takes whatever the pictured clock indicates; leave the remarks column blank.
8:43
